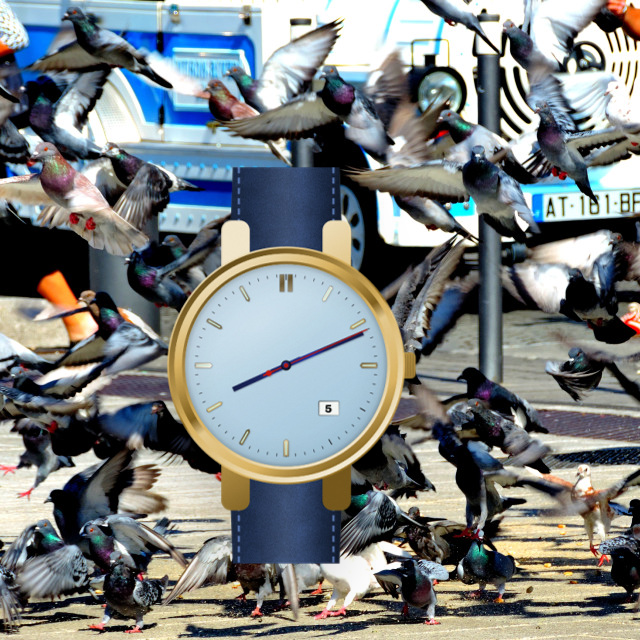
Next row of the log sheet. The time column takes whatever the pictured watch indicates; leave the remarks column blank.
8:11:11
